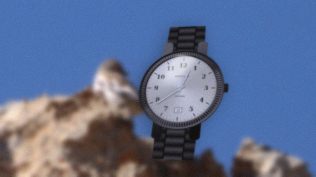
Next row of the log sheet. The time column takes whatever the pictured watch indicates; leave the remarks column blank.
12:39
